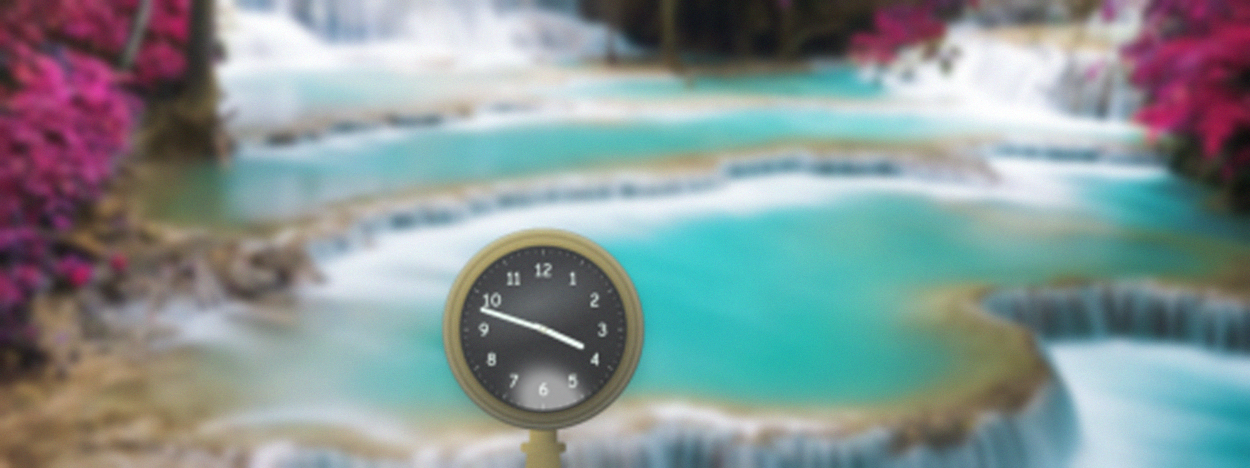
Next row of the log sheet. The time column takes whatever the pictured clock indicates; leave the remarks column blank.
3:48
